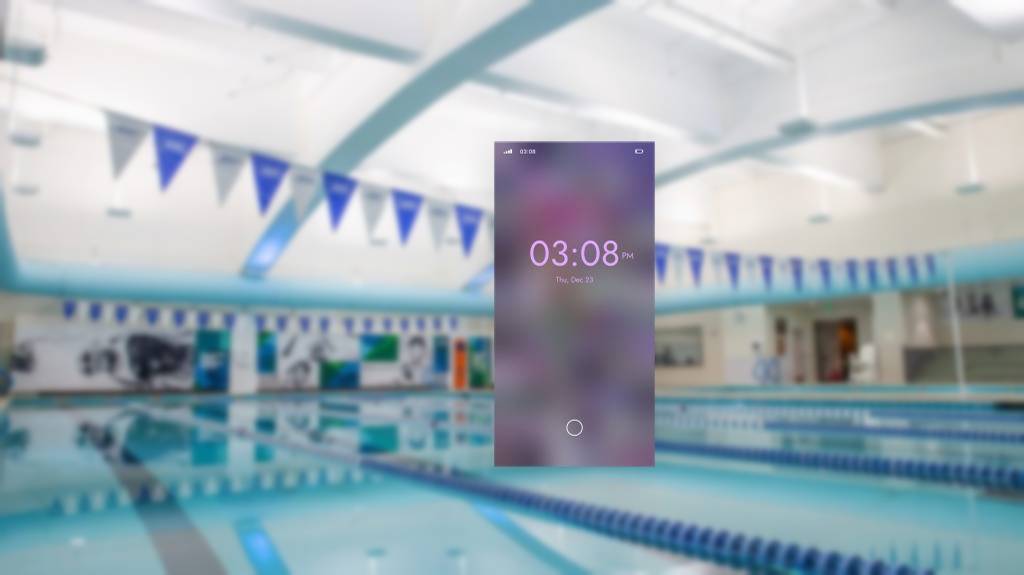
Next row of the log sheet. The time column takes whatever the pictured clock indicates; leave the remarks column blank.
3:08
